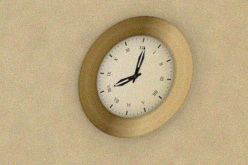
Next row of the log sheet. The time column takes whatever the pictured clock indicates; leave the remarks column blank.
8:01
